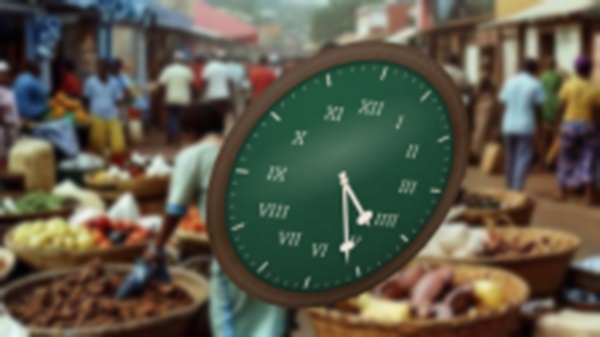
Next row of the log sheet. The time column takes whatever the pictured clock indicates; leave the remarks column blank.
4:26
